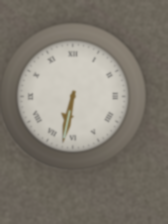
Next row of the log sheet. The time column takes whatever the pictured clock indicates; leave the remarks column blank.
6:32
